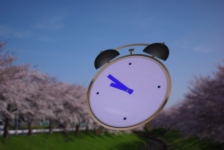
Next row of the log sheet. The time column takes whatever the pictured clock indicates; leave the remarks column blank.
9:52
